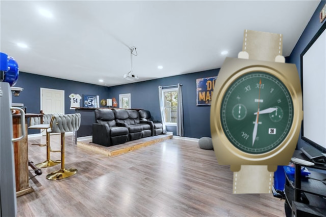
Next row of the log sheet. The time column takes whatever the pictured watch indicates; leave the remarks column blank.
2:31
